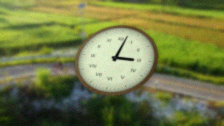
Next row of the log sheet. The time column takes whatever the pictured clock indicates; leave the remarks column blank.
3:02
